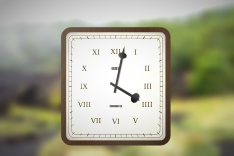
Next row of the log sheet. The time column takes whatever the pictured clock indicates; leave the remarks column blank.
4:02
